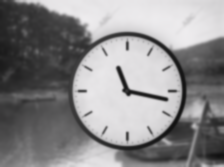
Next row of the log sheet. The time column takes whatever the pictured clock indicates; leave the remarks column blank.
11:17
